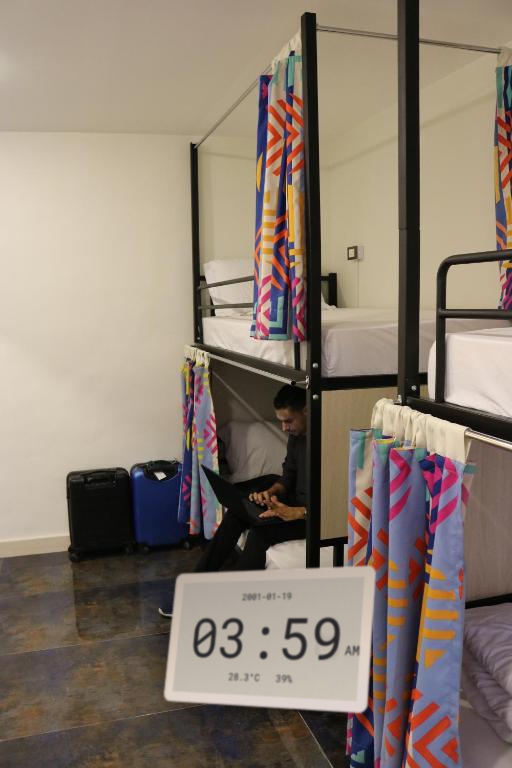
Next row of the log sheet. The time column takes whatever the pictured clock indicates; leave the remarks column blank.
3:59
